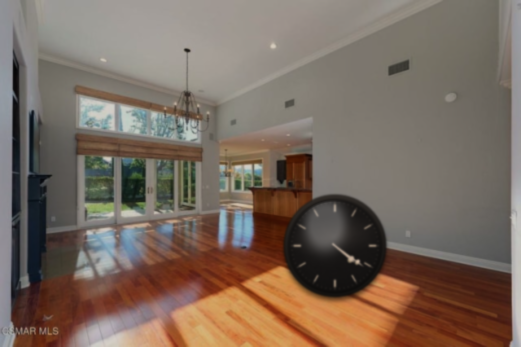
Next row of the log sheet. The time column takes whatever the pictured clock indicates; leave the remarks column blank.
4:21
